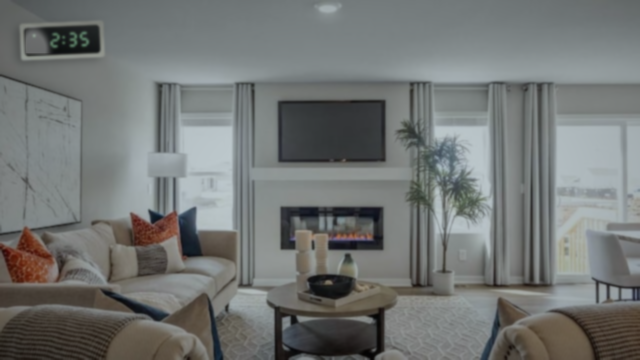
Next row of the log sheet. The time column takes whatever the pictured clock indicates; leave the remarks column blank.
2:35
